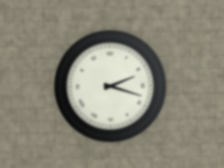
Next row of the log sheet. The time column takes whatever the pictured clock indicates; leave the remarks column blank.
2:18
